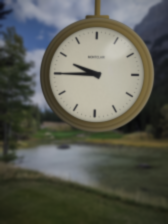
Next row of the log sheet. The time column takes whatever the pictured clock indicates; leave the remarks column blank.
9:45
